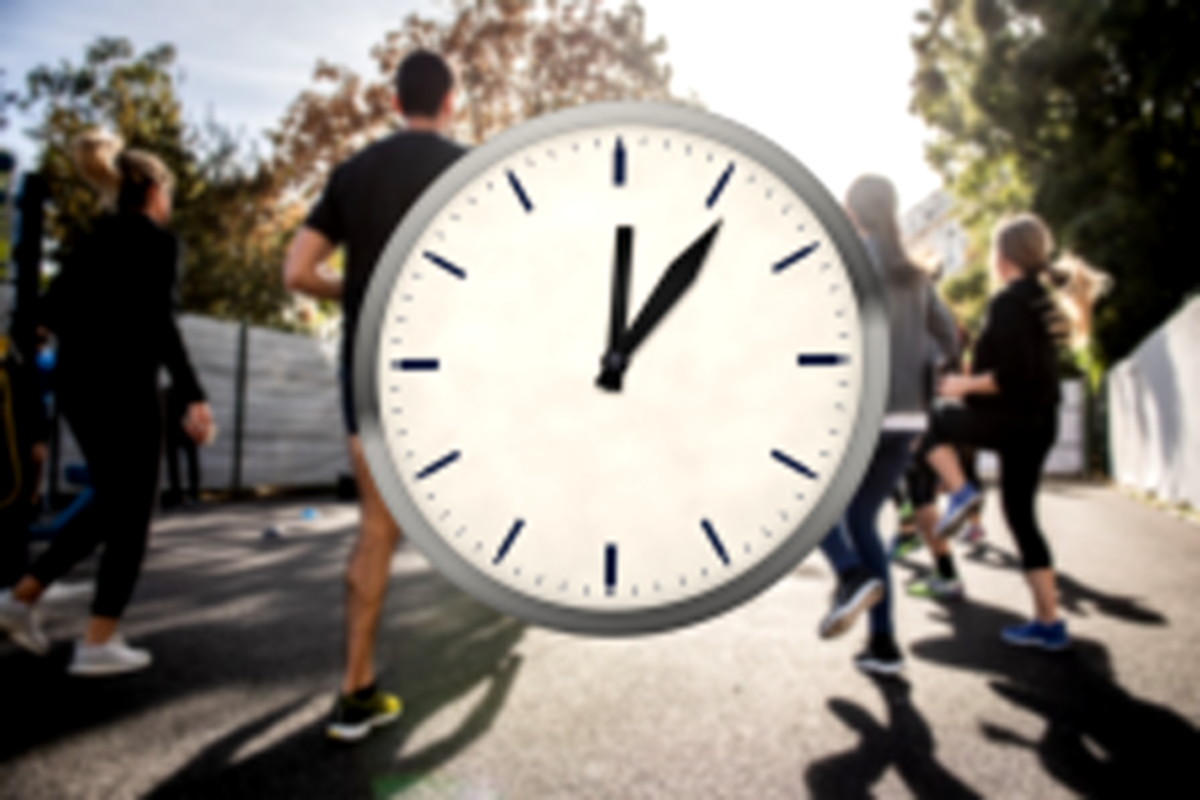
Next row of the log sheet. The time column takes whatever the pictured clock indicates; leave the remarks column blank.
12:06
